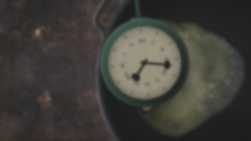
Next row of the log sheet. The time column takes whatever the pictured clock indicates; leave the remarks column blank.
7:17
